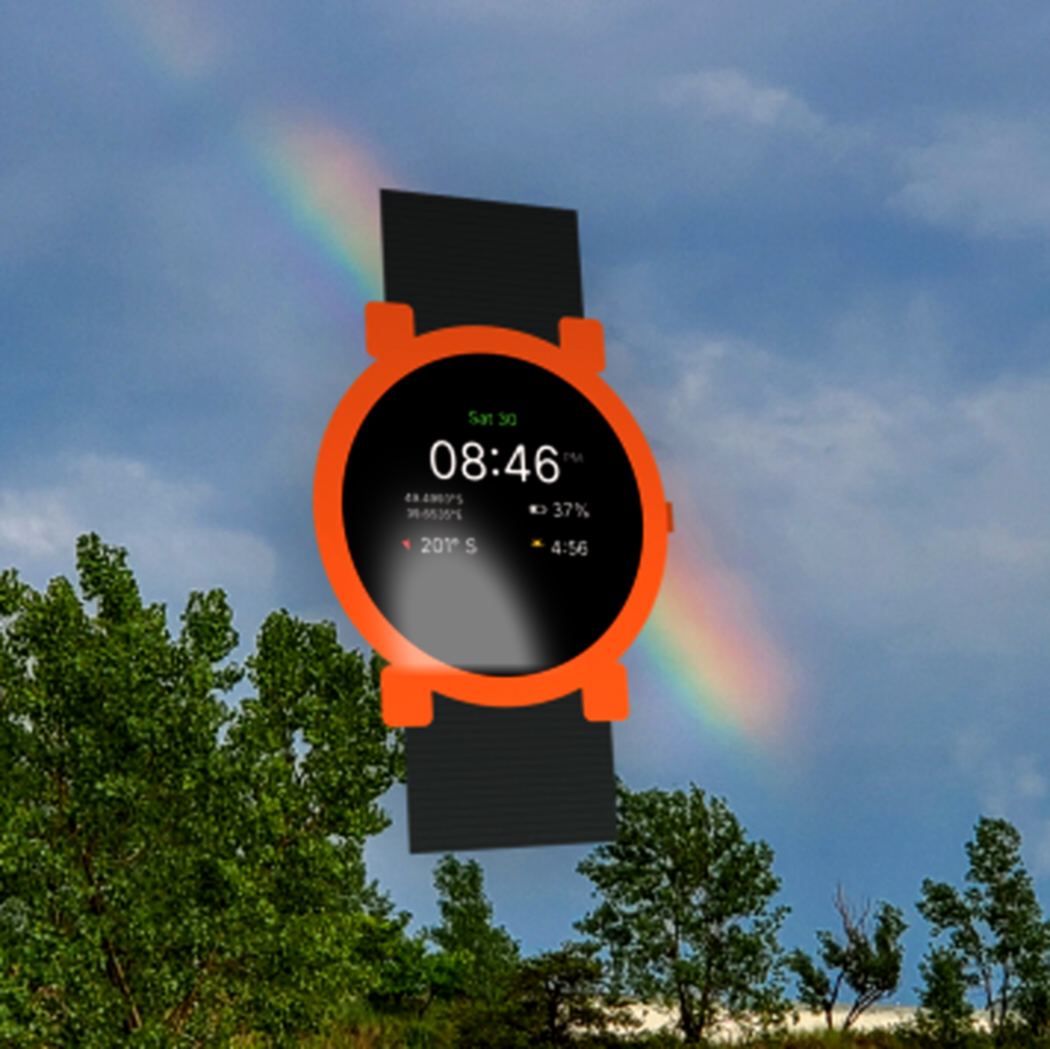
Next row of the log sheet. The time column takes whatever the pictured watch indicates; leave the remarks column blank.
8:46
